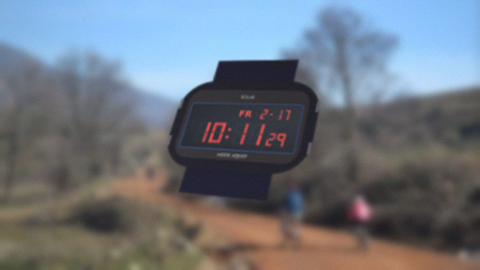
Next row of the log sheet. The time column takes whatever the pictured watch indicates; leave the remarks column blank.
10:11:29
